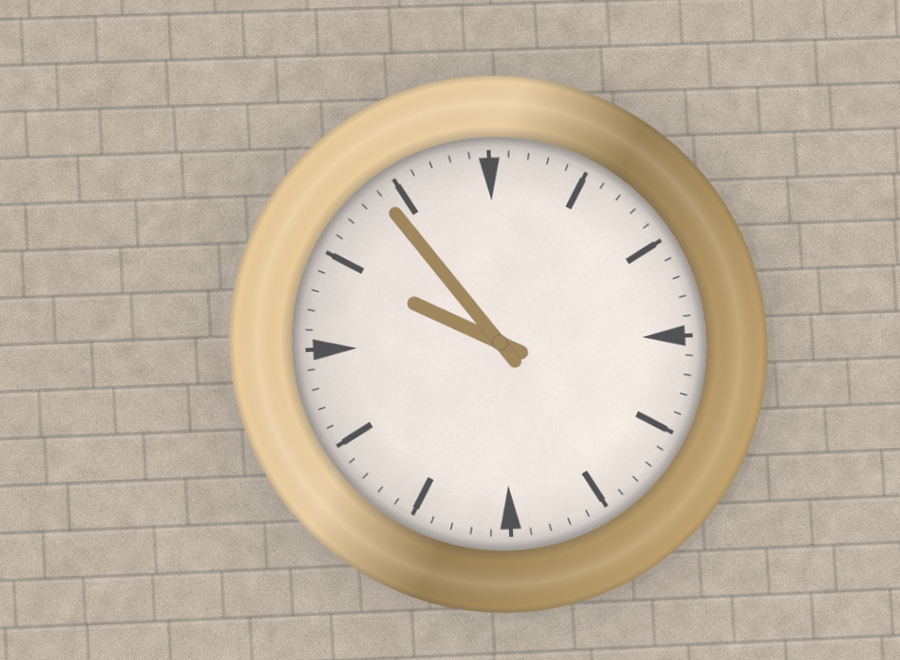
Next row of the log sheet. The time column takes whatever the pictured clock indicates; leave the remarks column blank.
9:54
